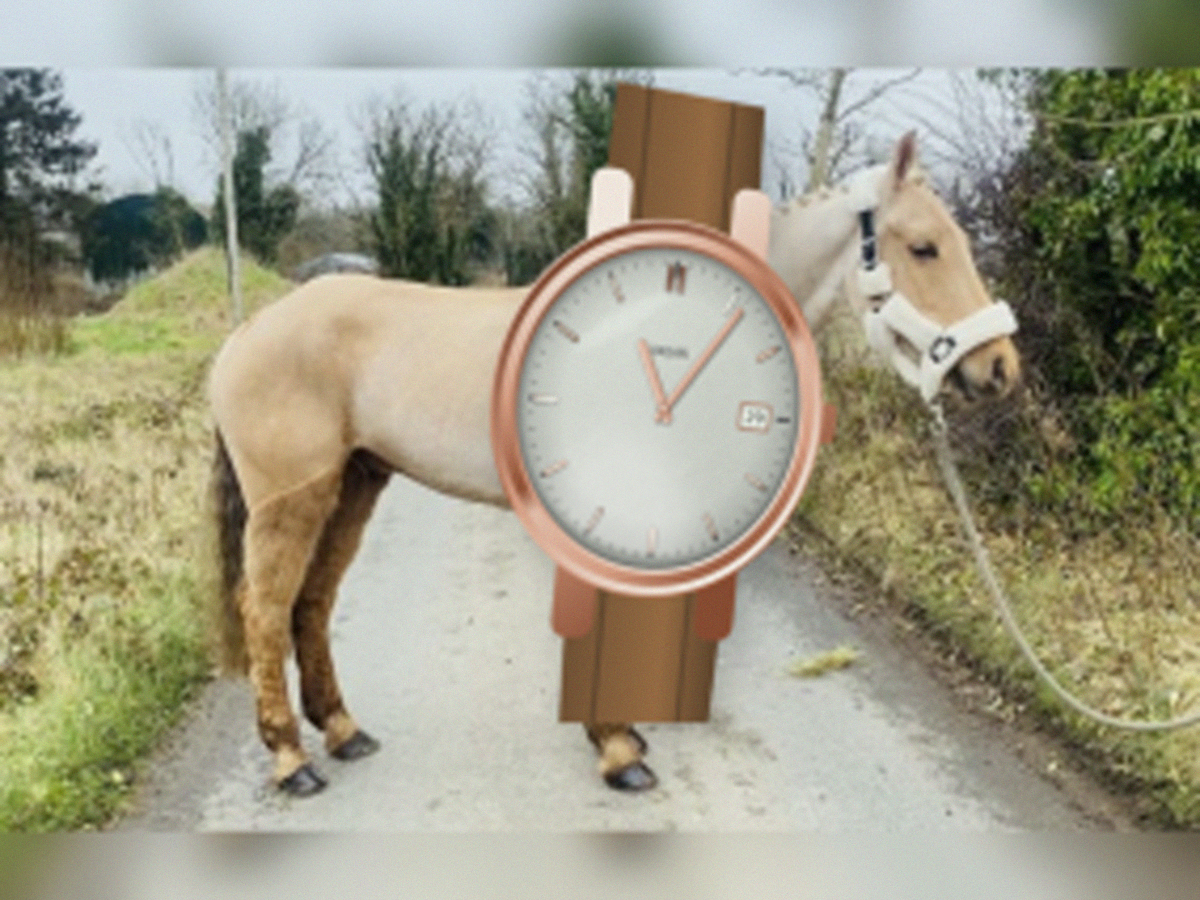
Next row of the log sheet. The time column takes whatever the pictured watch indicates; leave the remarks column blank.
11:06
